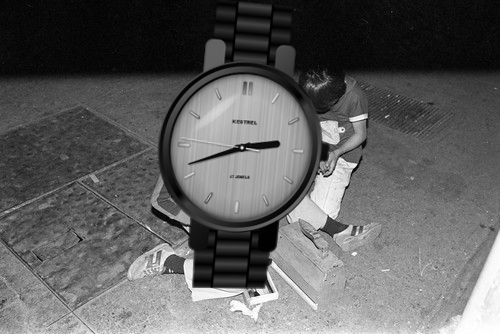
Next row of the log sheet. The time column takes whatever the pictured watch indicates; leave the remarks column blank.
2:41:46
